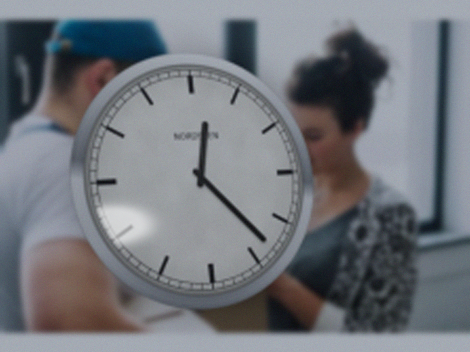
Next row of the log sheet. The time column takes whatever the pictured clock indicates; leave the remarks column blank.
12:23
